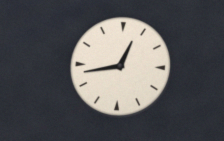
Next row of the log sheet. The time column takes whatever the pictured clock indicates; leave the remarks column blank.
12:43
